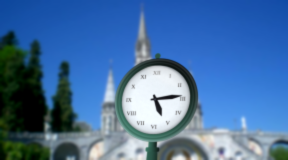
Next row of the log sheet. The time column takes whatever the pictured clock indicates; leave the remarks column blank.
5:14
